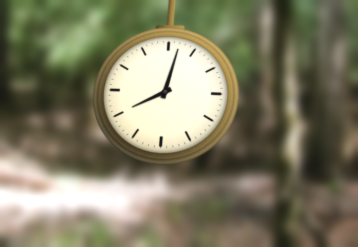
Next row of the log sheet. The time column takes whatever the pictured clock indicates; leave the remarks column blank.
8:02
